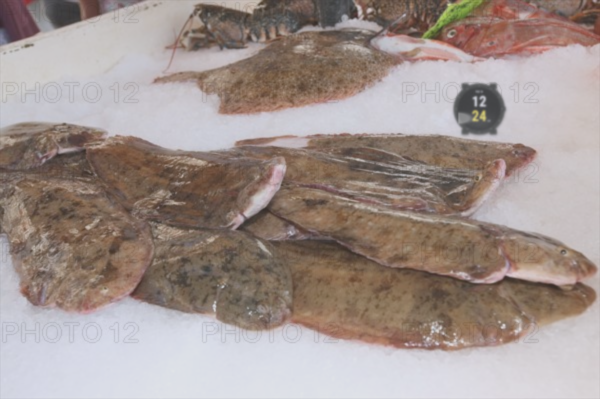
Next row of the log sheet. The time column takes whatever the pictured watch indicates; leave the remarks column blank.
12:24
